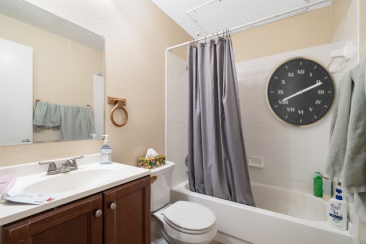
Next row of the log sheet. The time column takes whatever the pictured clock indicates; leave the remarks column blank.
8:11
